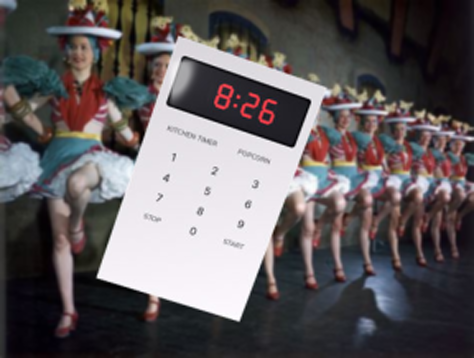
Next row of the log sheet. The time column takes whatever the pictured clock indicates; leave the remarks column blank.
8:26
